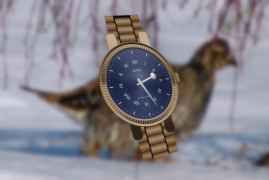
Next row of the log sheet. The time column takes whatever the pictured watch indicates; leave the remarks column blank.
2:26
